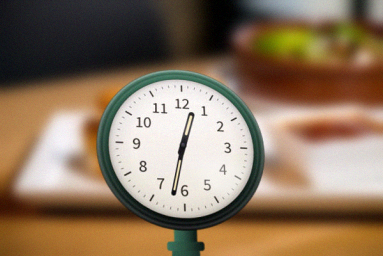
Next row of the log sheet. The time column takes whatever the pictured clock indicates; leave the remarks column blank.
12:32
